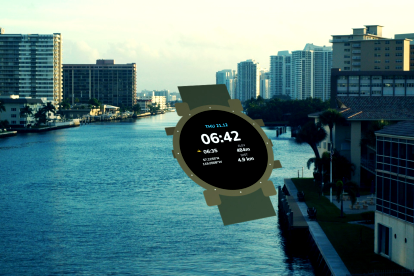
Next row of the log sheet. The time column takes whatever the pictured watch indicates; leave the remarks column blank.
6:42
